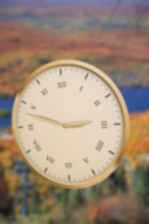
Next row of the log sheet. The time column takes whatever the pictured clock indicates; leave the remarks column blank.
2:48
